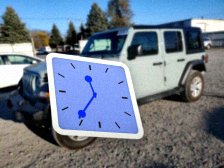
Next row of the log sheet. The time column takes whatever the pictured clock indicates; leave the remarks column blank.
11:36
